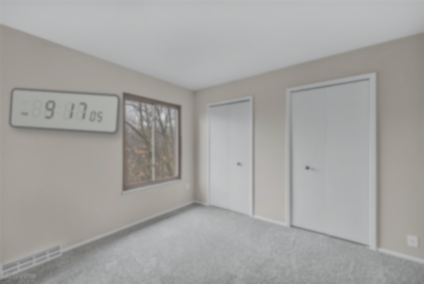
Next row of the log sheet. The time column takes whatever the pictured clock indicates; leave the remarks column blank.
9:17
